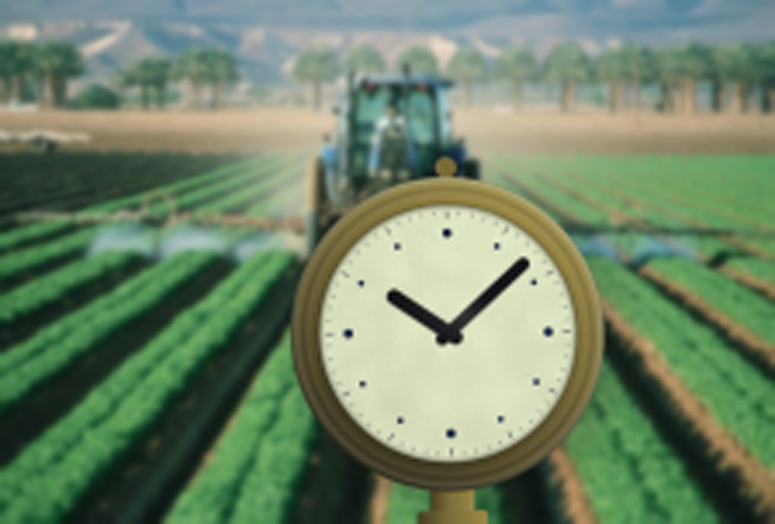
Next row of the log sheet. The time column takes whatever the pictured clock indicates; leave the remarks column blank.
10:08
